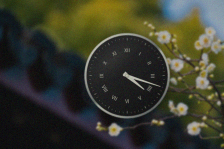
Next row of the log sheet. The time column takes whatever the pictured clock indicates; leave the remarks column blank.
4:18
